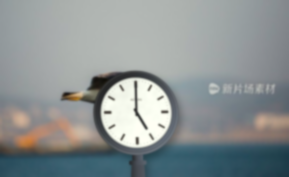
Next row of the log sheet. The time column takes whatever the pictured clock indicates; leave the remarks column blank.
5:00
